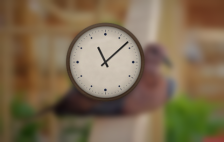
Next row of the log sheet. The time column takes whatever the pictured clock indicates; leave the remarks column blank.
11:08
